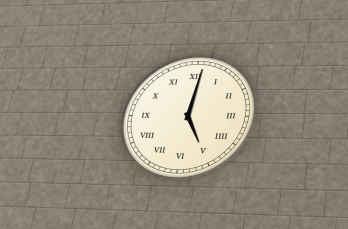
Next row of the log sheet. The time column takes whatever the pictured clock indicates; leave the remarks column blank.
5:01
